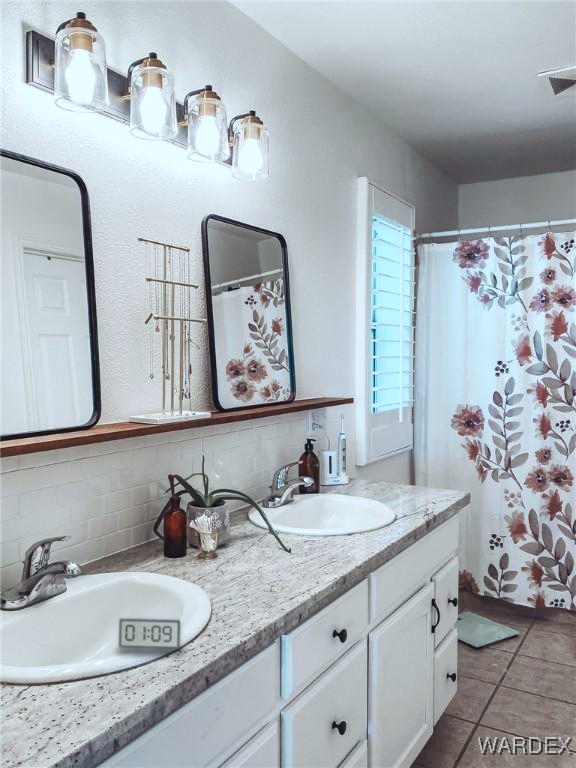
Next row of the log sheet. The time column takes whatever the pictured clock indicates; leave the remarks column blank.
1:09
